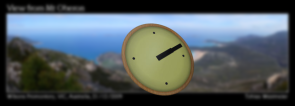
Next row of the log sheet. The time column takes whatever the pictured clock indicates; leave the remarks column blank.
2:11
